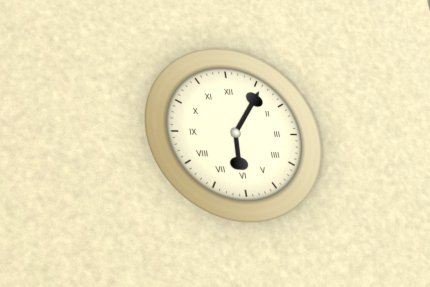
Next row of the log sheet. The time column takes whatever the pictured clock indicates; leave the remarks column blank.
6:06
